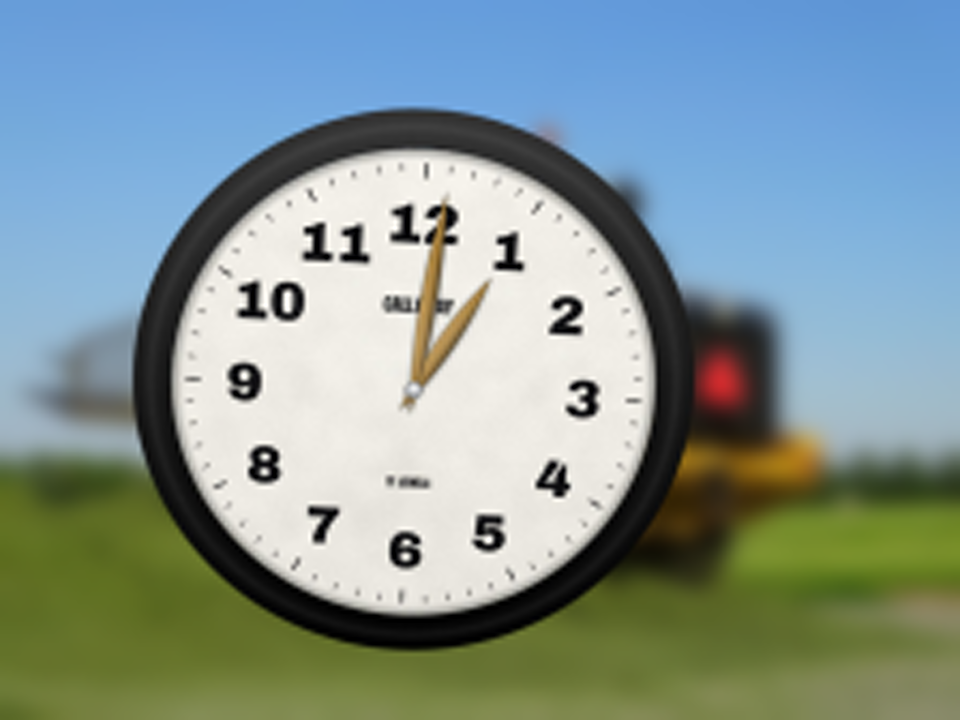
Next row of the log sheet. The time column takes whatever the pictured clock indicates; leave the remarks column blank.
1:01
